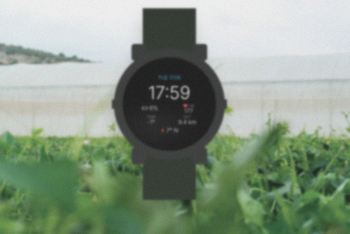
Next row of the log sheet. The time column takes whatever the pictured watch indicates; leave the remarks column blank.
17:59
